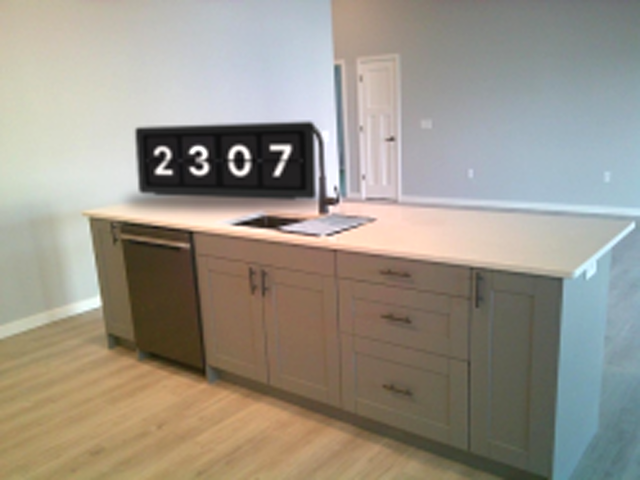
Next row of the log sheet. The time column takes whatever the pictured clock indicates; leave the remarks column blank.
23:07
